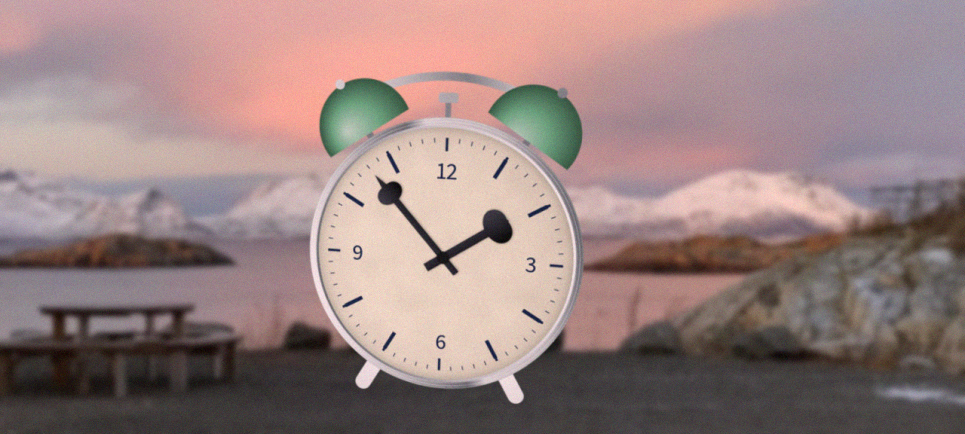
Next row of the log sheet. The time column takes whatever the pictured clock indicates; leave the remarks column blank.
1:53
